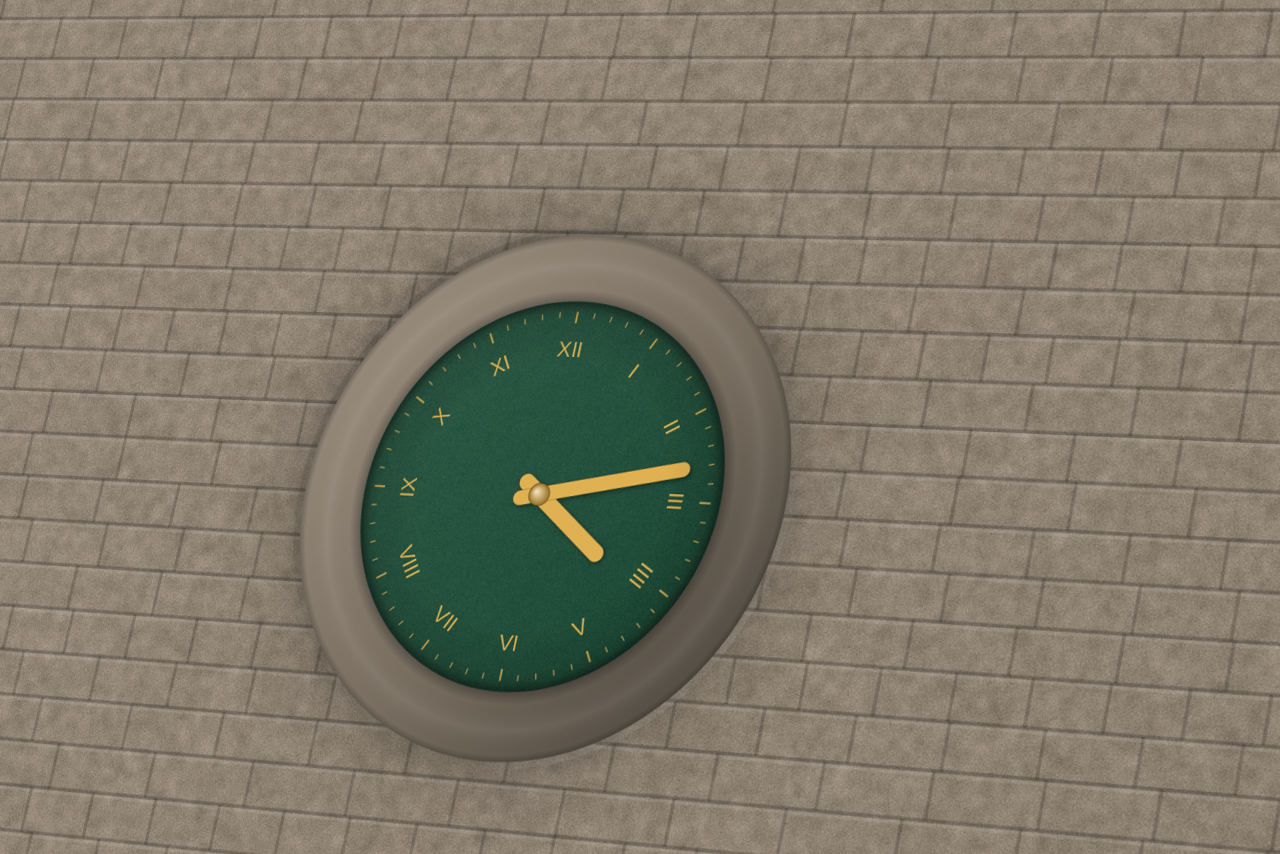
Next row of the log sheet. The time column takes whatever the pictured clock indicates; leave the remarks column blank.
4:13
